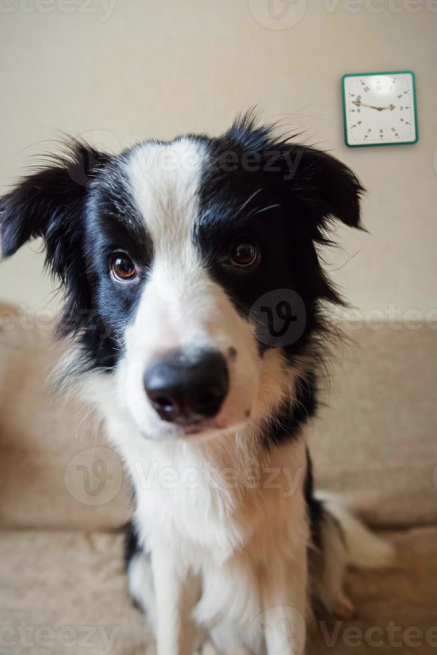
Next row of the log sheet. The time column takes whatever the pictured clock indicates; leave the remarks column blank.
2:48
